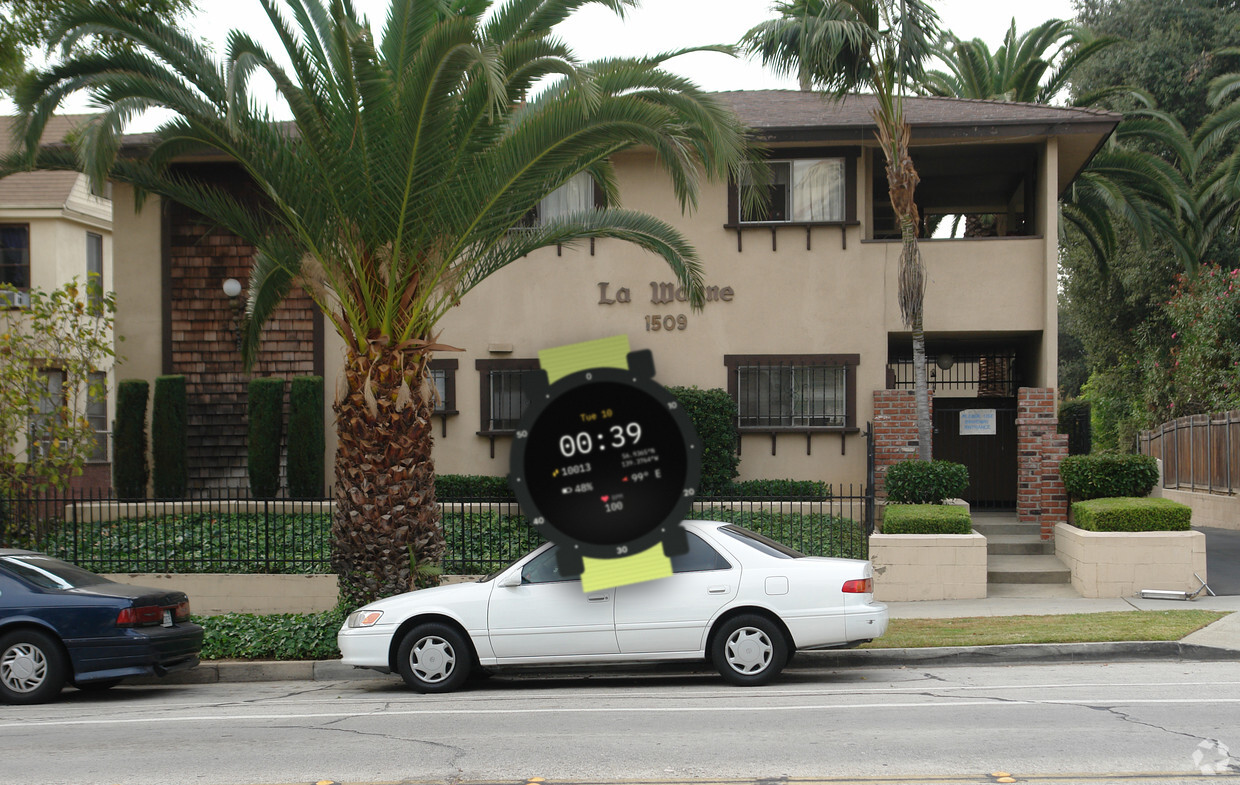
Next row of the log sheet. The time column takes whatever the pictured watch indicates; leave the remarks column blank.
0:39
